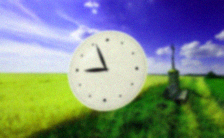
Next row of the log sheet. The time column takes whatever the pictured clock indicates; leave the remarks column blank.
8:56
